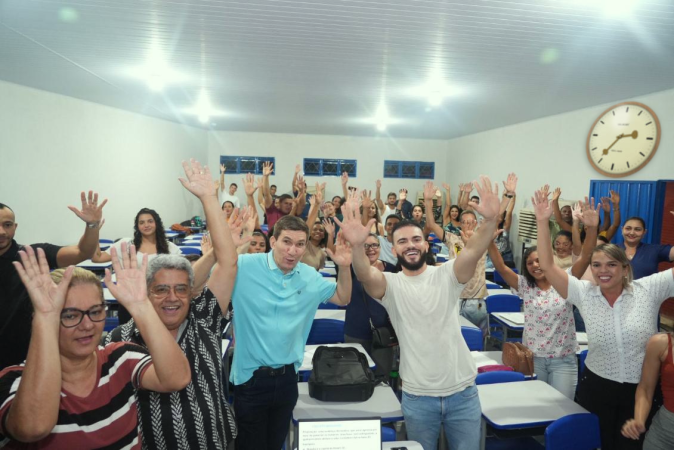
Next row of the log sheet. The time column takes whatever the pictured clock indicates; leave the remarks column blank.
2:36
